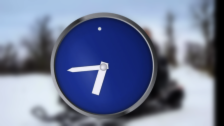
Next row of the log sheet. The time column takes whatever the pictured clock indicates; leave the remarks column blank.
6:45
